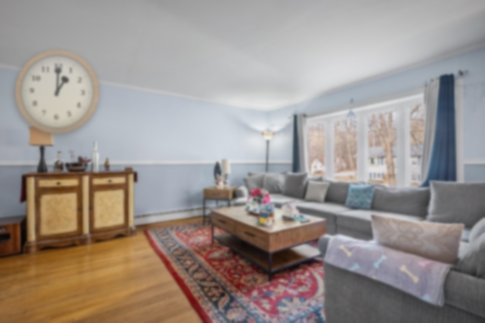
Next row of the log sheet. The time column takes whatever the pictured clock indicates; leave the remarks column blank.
1:00
